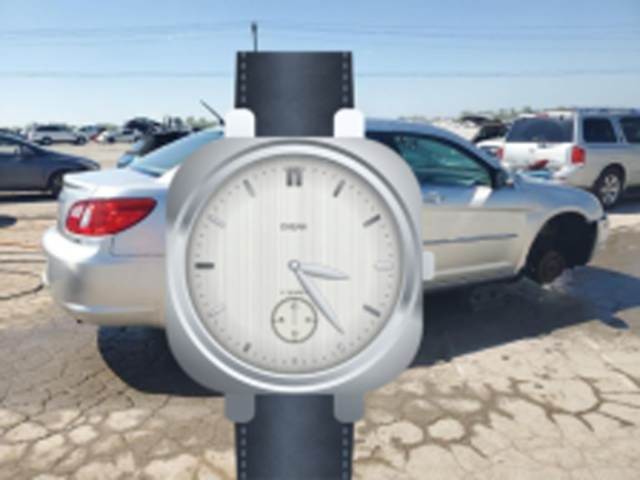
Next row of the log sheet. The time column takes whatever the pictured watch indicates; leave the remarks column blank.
3:24
